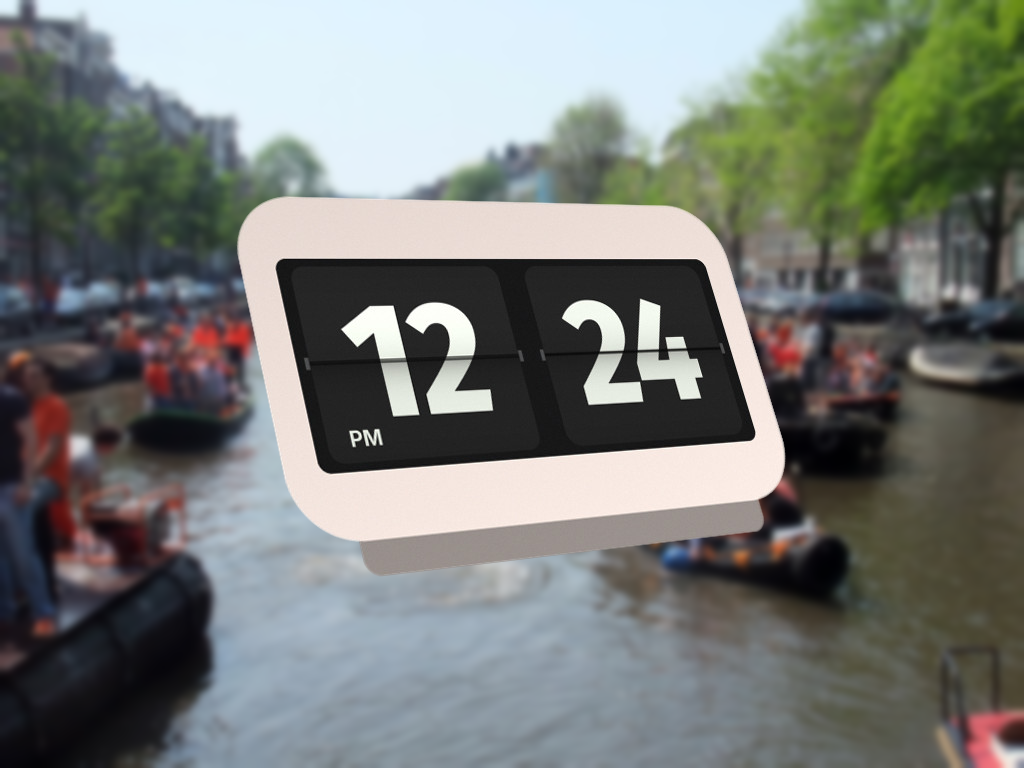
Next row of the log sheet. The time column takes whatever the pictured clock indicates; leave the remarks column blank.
12:24
